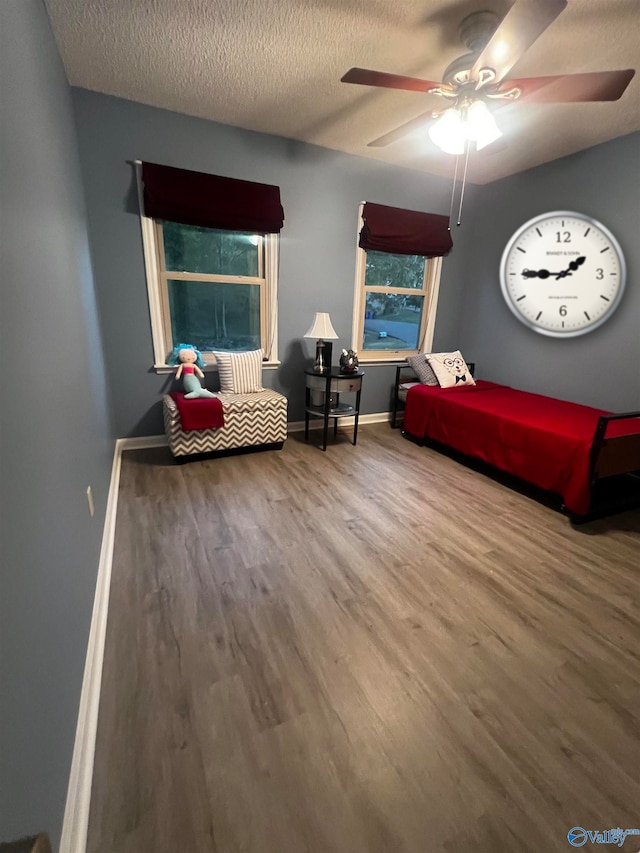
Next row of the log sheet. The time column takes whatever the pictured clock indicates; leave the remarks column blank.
1:45
